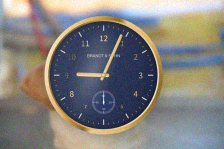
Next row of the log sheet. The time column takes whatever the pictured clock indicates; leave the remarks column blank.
9:04
